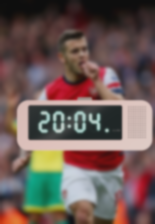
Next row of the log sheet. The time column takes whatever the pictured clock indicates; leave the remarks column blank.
20:04
